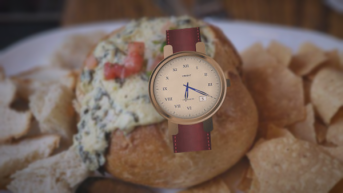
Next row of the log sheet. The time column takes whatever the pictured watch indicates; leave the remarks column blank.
6:20
